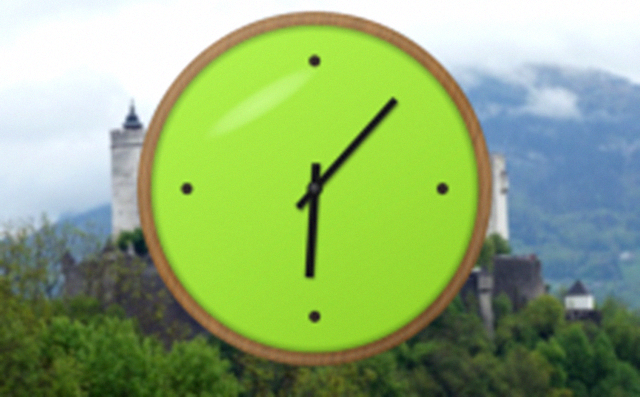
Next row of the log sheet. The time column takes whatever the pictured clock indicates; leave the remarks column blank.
6:07
